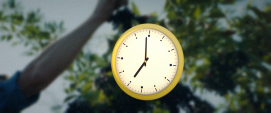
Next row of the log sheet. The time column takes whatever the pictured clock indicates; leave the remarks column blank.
6:59
